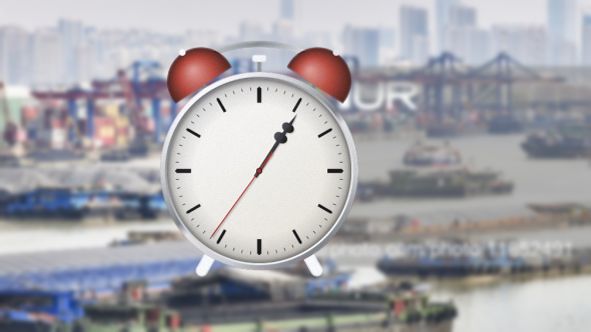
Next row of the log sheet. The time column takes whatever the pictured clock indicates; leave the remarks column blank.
1:05:36
